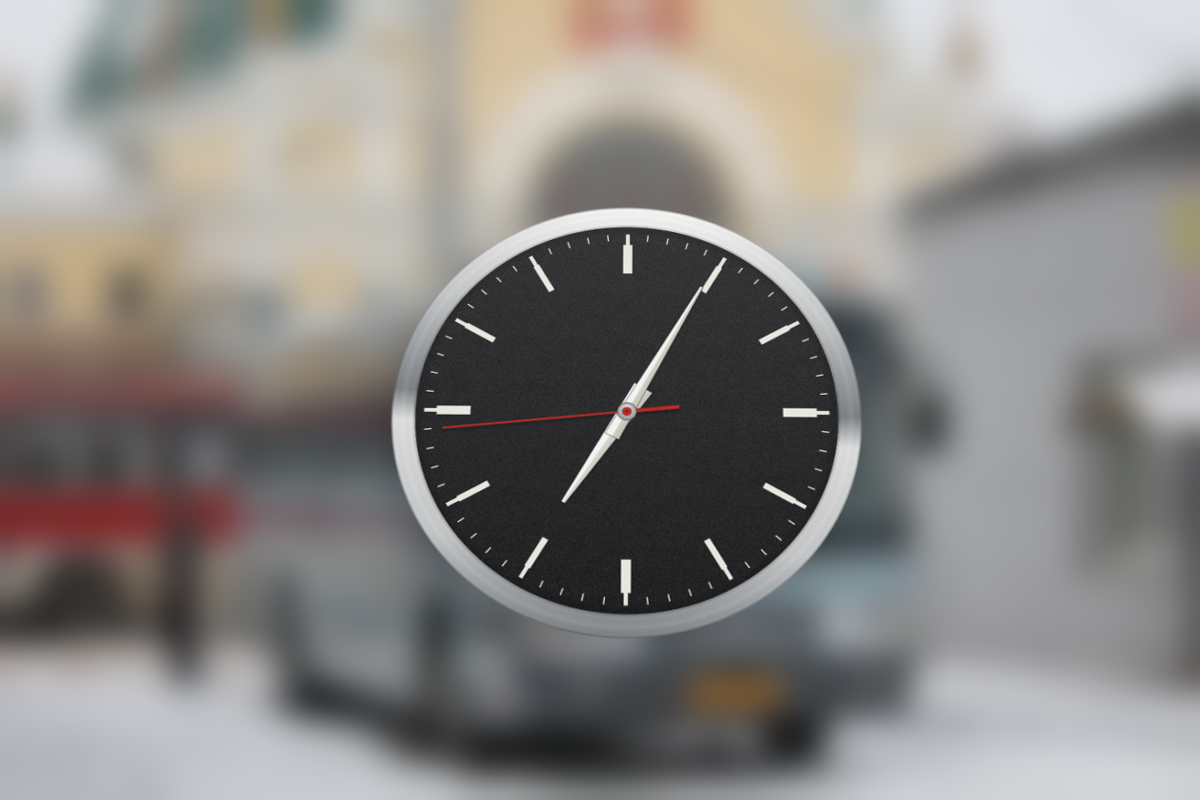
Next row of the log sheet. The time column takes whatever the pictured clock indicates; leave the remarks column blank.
7:04:44
